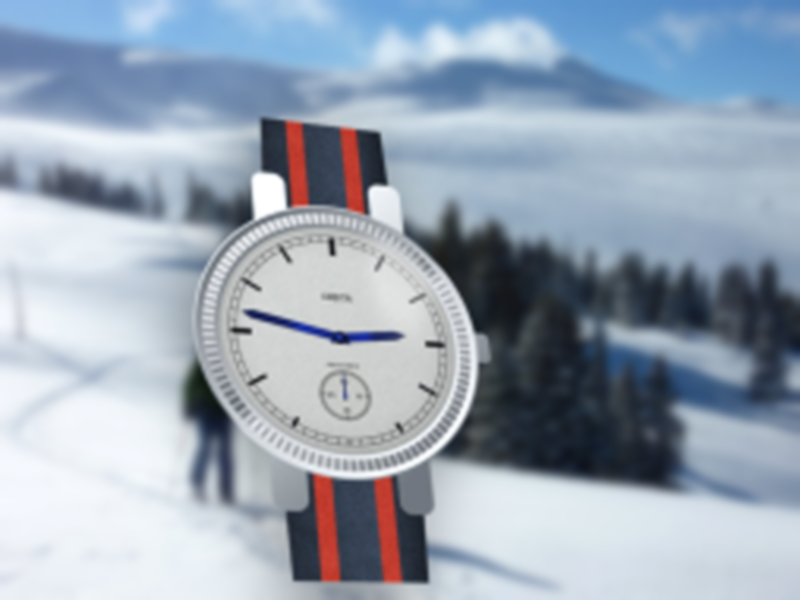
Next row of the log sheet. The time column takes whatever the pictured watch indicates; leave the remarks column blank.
2:47
